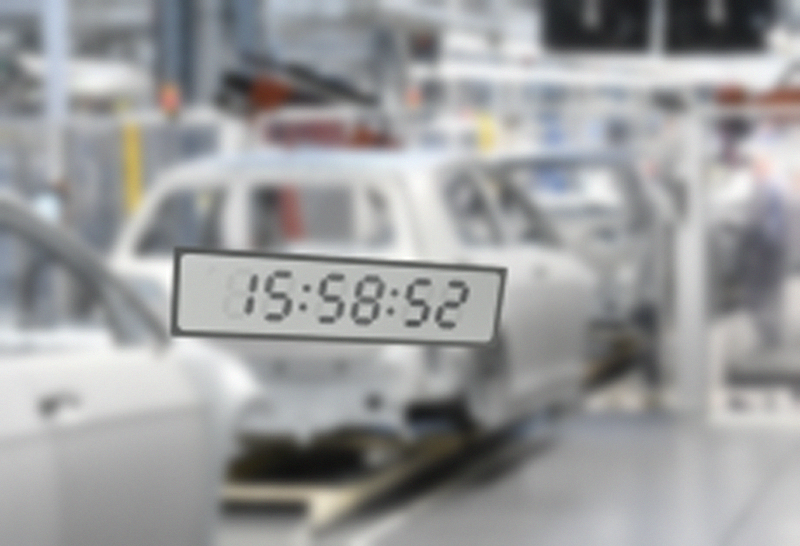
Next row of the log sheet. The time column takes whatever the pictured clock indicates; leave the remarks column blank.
15:58:52
